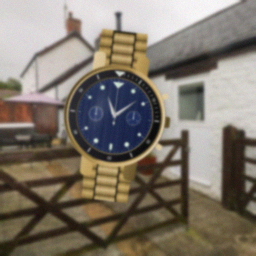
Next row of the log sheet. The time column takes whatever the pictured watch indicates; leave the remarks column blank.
11:08
